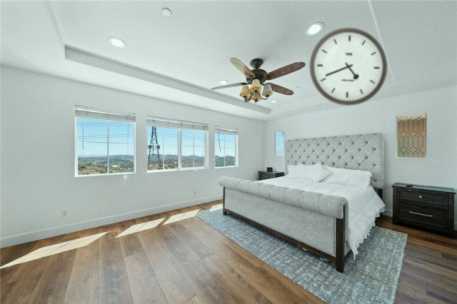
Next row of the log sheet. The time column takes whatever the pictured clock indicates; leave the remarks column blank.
4:41
